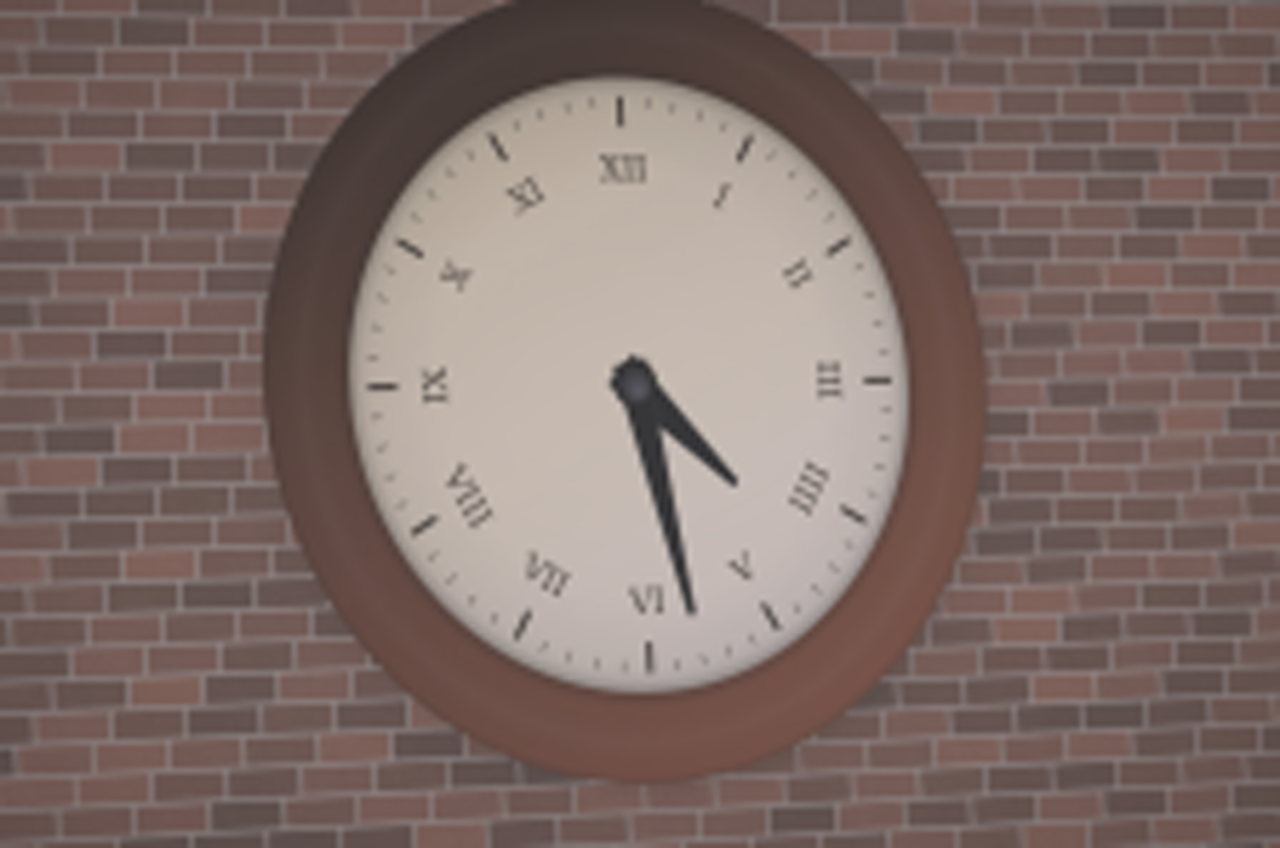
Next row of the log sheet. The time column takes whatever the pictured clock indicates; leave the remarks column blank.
4:28
